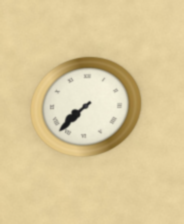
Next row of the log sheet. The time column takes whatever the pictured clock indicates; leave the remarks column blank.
7:37
